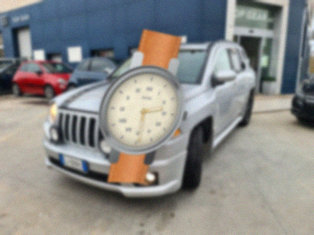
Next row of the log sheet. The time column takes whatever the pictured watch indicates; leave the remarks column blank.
2:29
